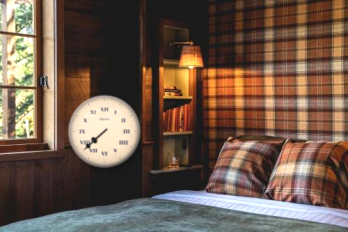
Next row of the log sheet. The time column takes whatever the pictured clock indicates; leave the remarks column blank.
7:38
